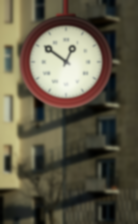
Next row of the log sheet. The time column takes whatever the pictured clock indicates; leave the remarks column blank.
12:51
